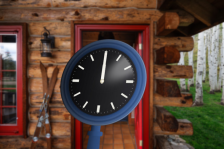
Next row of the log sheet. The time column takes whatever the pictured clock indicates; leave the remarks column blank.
12:00
